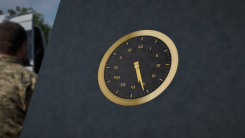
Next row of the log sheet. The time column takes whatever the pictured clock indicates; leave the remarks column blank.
5:26
